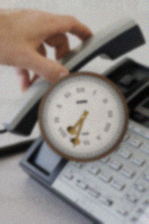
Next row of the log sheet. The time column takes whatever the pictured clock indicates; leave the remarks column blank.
7:34
